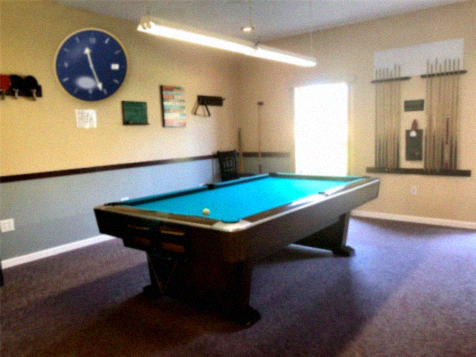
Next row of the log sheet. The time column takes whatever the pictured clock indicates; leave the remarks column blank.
11:26
